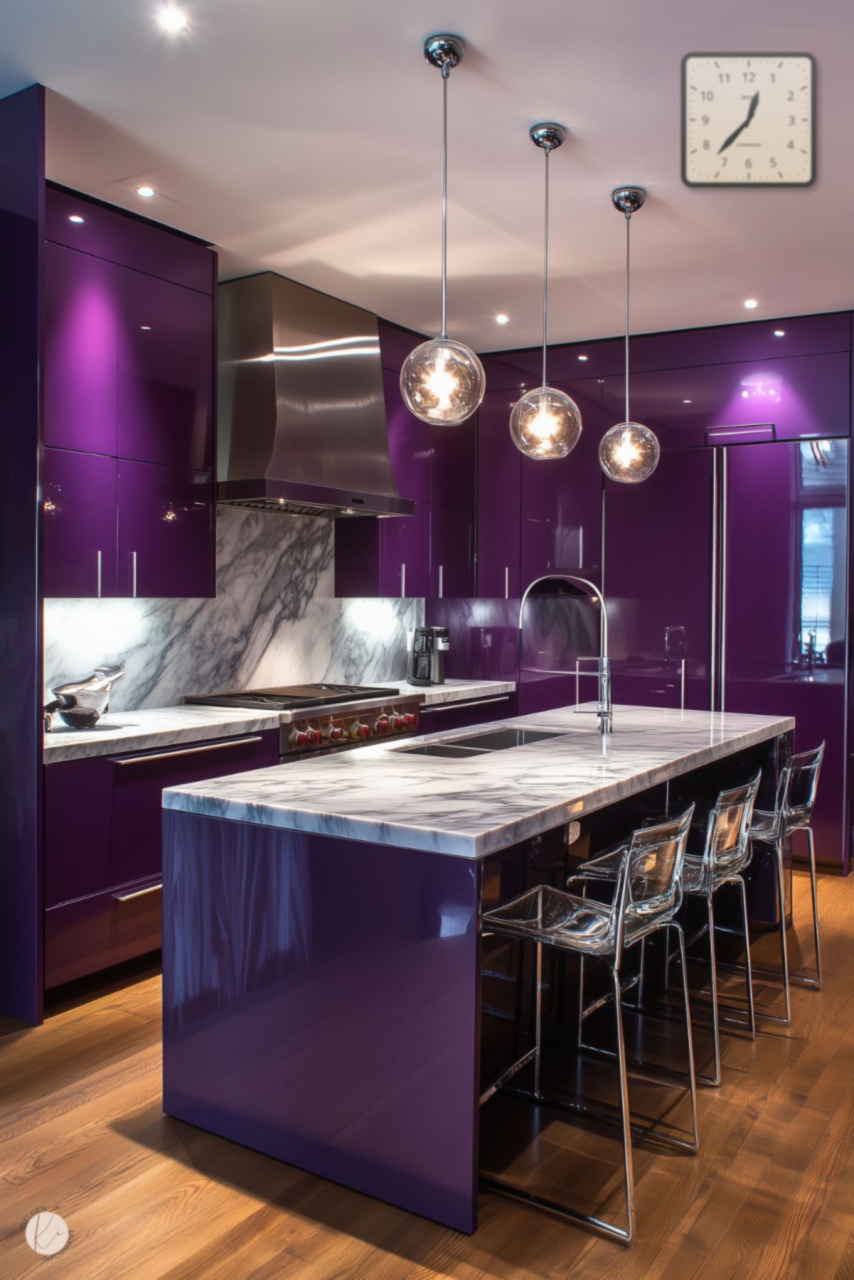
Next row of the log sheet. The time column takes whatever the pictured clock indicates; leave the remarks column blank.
12:37
